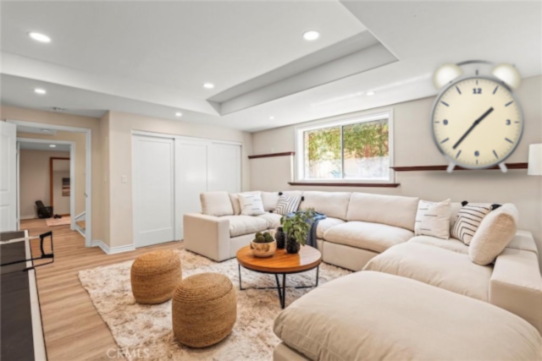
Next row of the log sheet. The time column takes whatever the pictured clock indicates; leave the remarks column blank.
1:37
